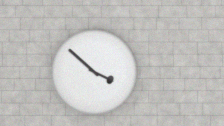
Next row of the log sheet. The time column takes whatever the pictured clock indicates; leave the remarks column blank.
3:52
